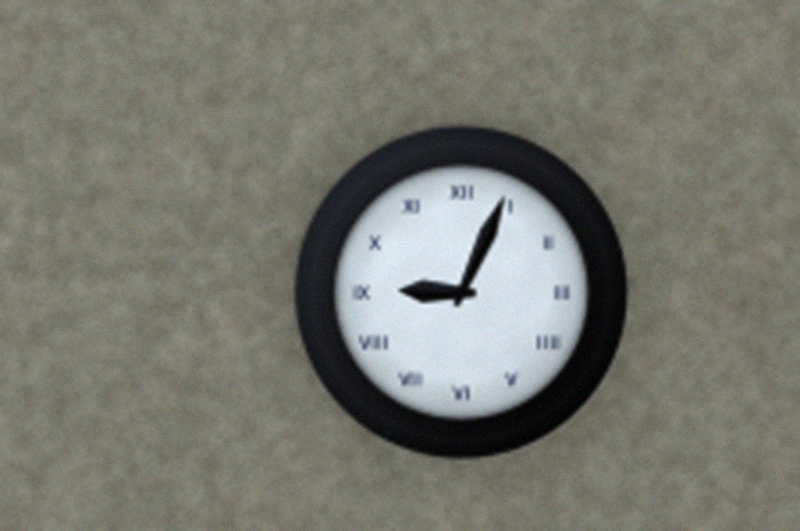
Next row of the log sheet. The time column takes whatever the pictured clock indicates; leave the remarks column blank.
9:04
